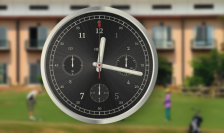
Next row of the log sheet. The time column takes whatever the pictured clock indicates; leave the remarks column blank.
12:17
